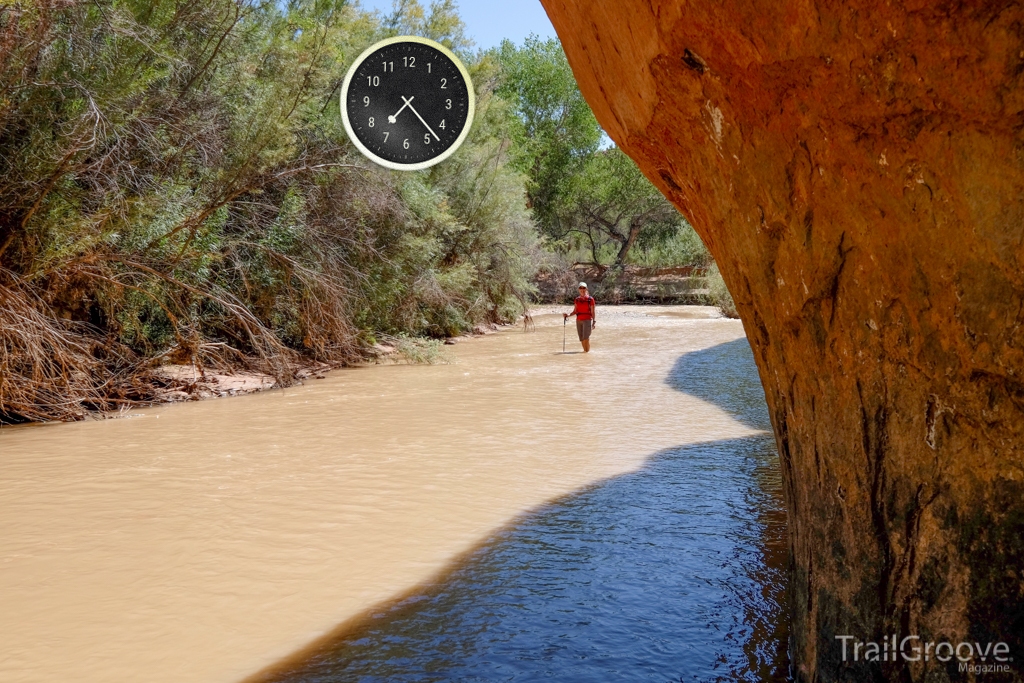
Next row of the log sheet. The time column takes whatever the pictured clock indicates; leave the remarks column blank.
7:23
